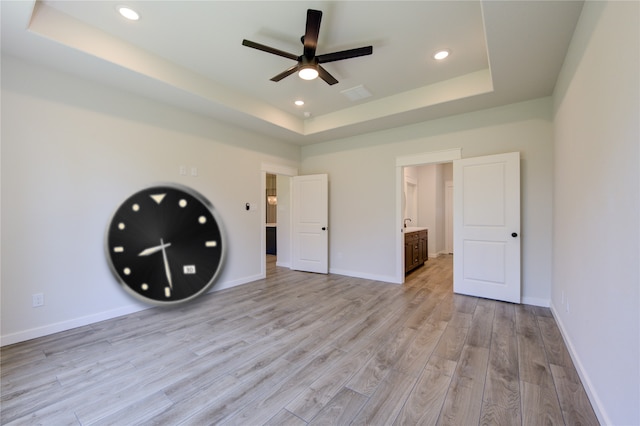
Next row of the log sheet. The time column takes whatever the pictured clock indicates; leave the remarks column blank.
8:29
